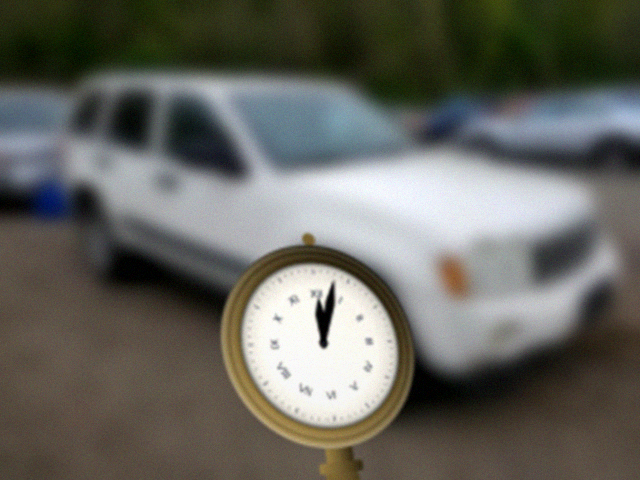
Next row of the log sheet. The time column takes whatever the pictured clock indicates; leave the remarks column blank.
12:03
